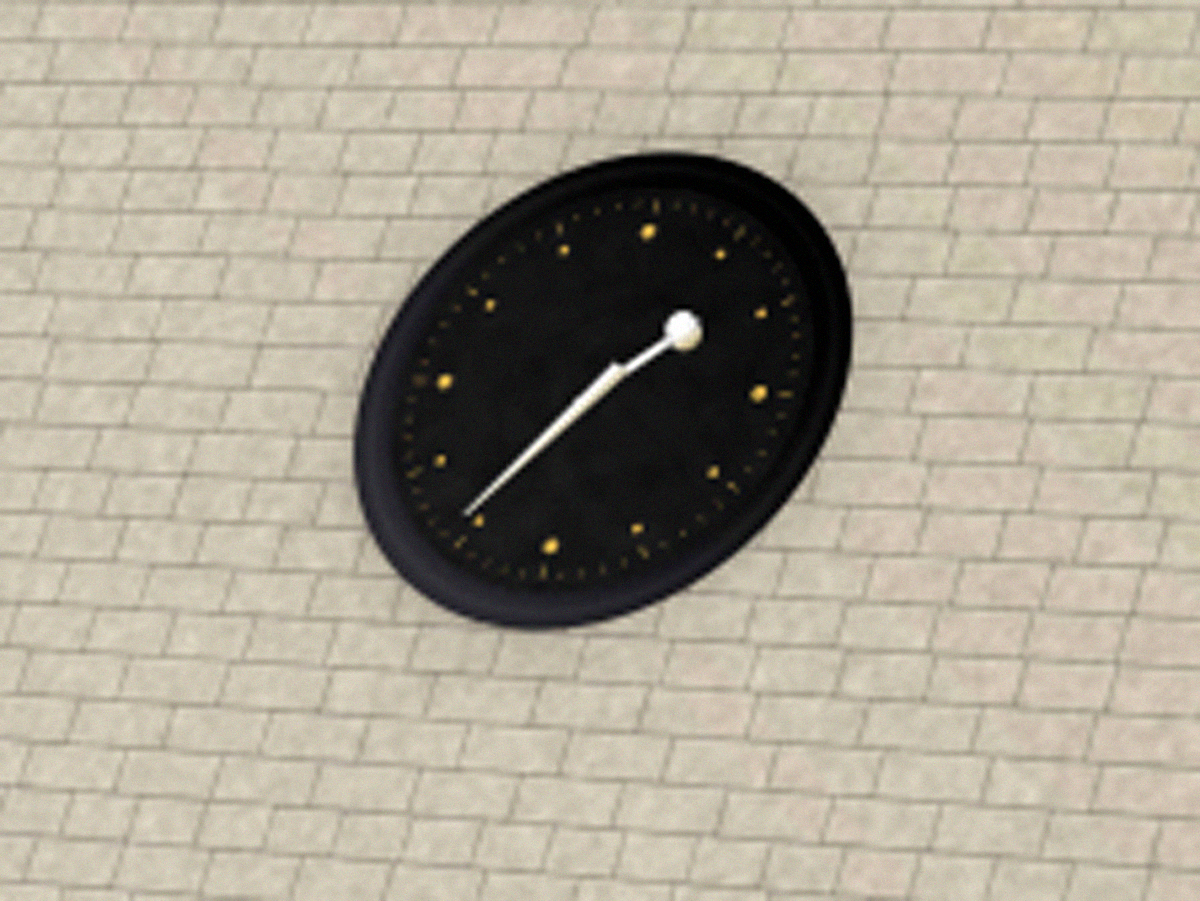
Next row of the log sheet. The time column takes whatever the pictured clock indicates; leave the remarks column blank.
1:36
